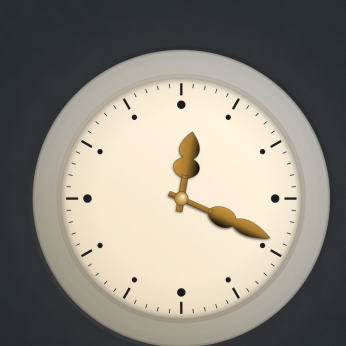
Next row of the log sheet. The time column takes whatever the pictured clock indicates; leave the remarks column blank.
12:19
